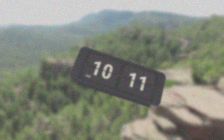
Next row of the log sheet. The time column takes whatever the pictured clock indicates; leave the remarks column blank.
10:11
